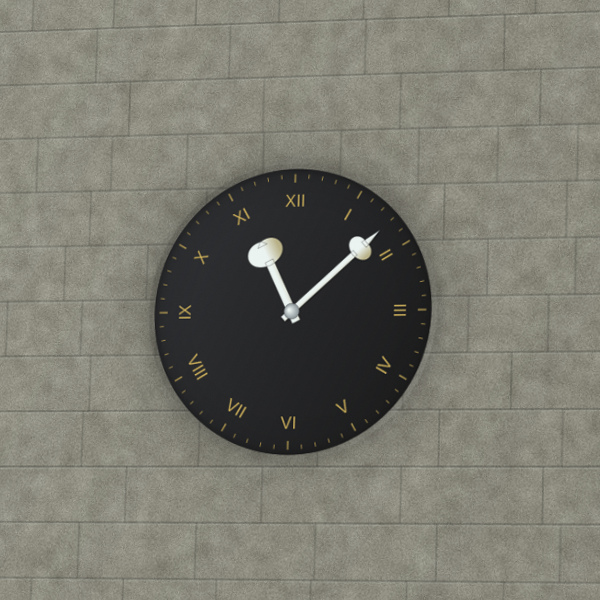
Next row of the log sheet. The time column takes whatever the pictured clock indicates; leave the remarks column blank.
11:08
